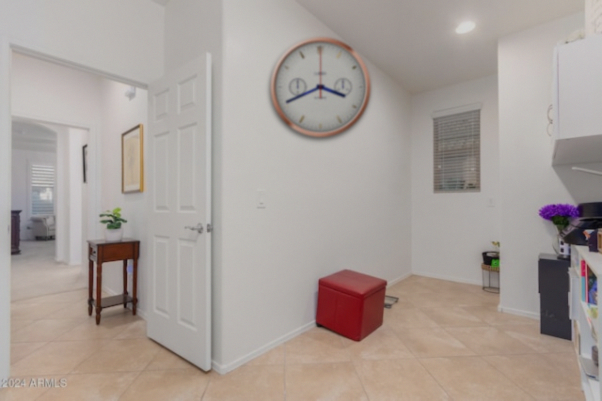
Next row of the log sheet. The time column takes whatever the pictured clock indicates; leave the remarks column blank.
3:41
